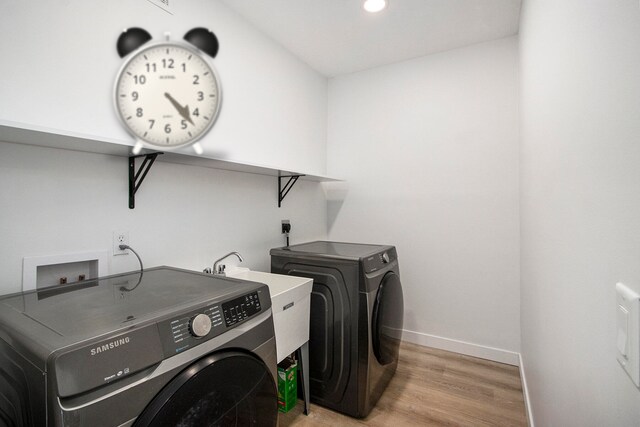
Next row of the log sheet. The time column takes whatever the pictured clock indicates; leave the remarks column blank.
4:23
